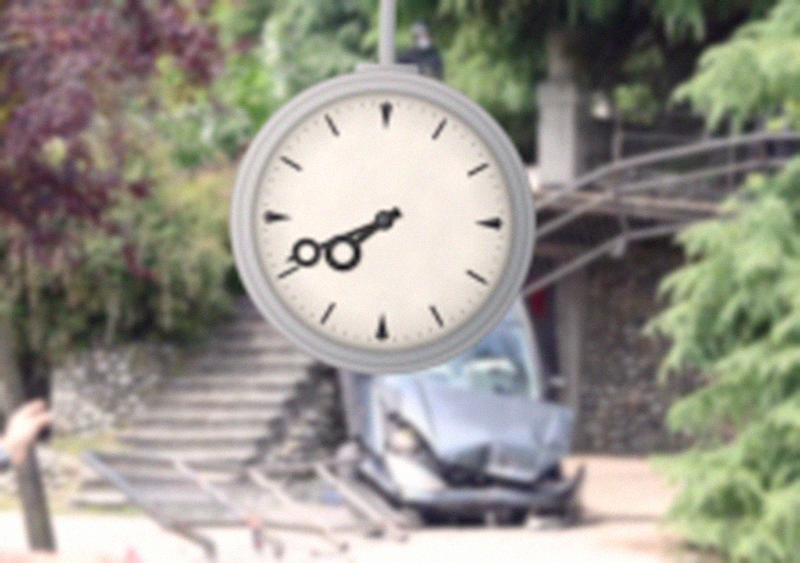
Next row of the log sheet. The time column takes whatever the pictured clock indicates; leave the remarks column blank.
7:41
